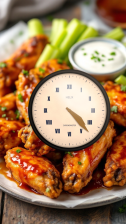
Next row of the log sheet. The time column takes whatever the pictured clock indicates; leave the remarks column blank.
4:23
